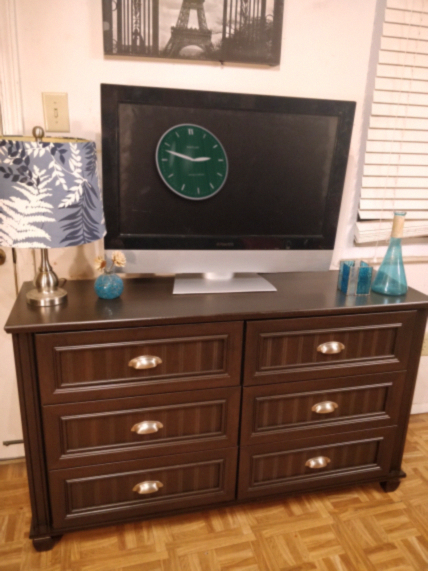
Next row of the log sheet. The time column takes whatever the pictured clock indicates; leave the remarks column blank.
2:48
